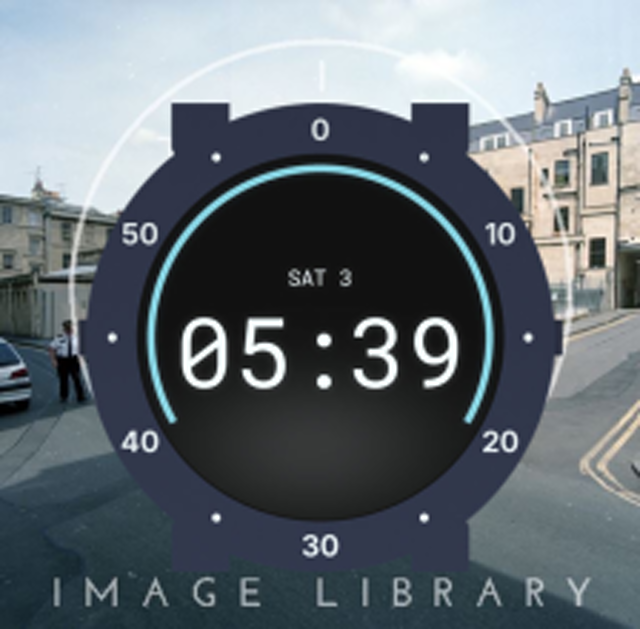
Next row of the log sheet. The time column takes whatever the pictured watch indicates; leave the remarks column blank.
5:39
